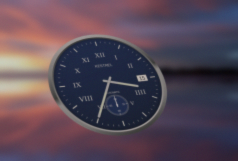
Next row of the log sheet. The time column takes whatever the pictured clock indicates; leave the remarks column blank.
3:35
